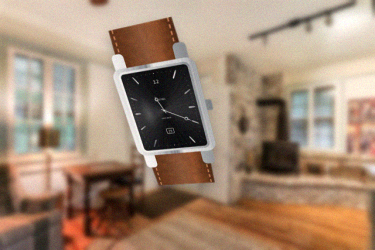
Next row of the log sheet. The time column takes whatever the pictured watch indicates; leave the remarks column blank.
11:20
